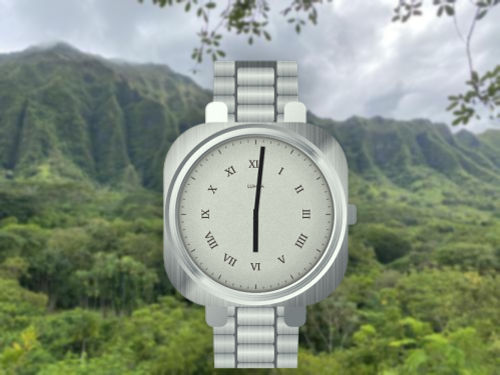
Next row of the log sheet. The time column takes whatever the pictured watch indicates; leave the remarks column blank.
6:01
